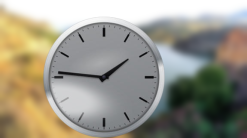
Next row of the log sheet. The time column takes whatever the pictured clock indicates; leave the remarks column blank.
1:46
